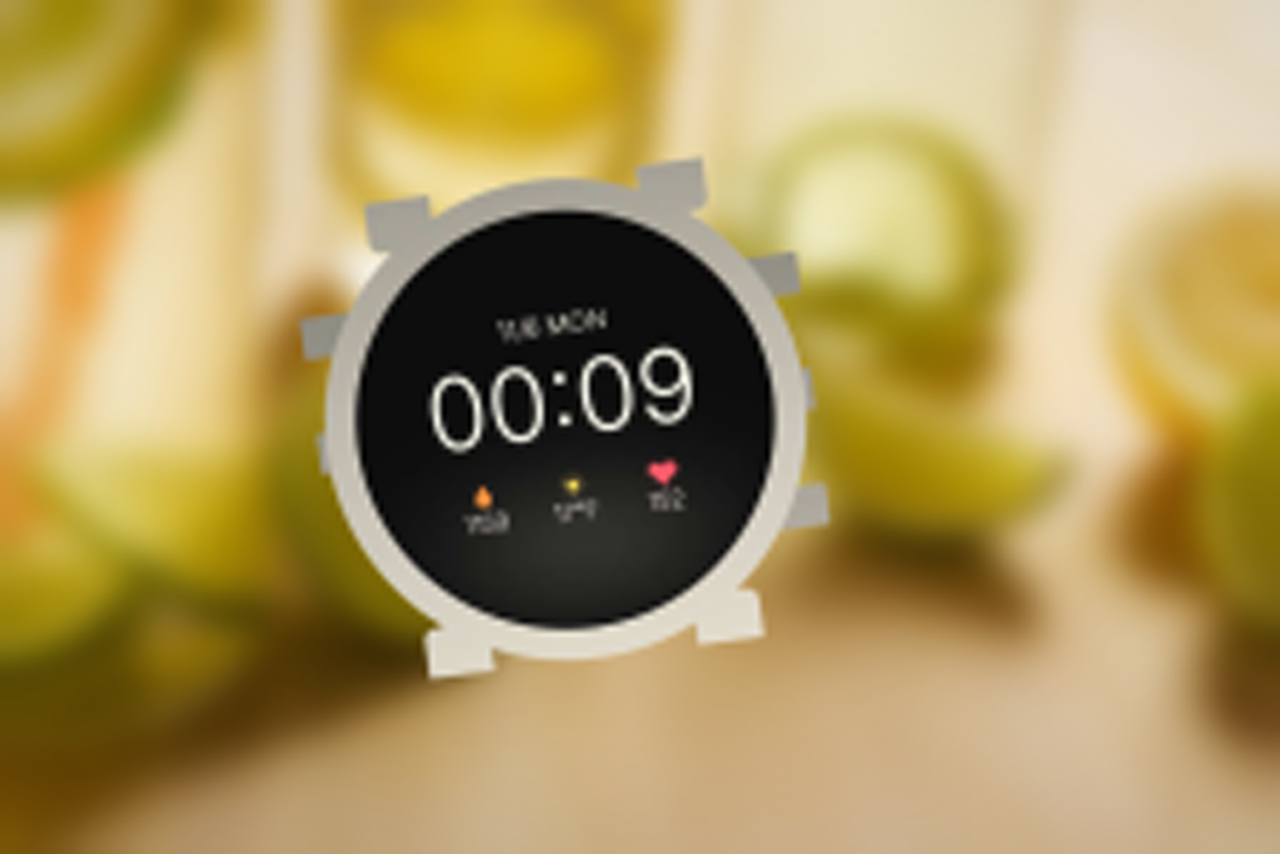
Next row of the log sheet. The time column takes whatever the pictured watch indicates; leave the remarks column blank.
0:09
